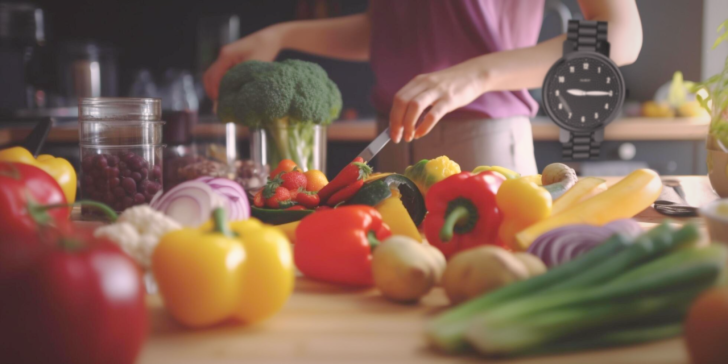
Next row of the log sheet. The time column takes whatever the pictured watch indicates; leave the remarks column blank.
9:15
